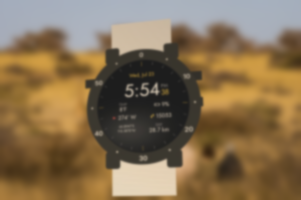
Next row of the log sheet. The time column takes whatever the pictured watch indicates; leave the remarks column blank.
5:54
